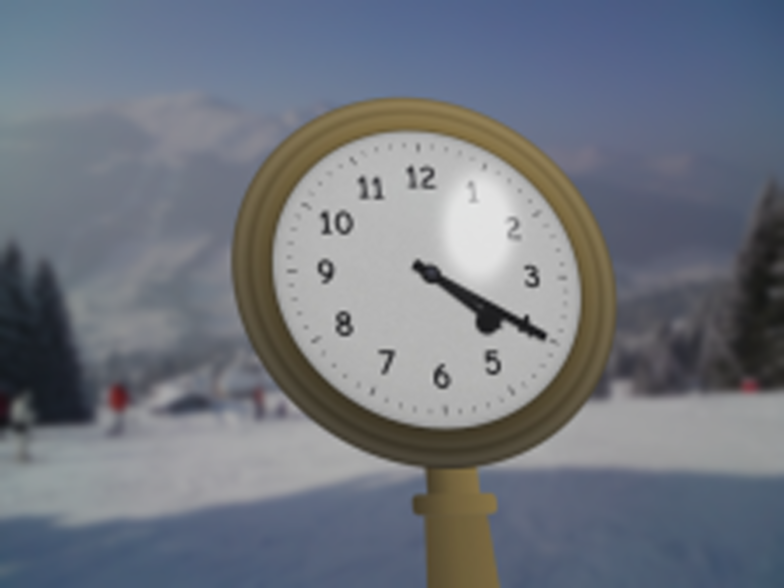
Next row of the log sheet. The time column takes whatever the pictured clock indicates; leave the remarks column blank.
4:20
